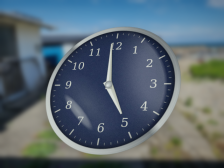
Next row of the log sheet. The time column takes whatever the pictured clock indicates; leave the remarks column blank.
4:59
